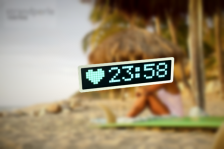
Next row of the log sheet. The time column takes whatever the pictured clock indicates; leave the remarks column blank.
23:58
